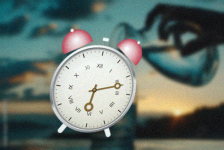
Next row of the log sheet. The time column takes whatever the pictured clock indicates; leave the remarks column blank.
6:12
